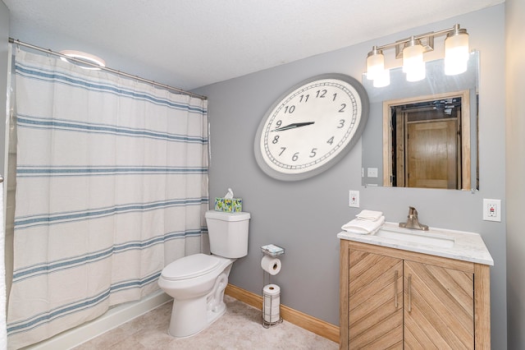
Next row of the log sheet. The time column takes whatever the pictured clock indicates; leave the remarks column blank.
8:43
